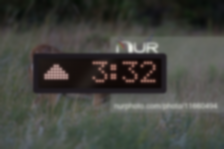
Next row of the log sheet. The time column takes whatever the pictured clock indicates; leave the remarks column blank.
3:32
